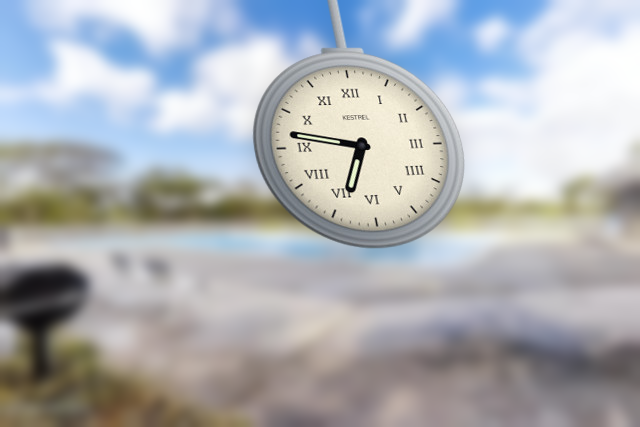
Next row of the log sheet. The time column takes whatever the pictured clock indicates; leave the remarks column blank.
6:47
